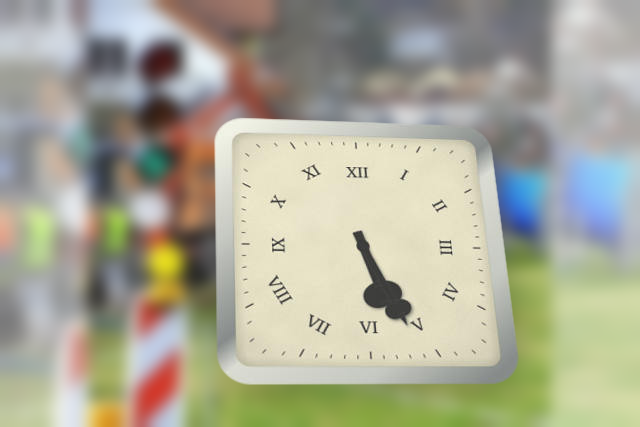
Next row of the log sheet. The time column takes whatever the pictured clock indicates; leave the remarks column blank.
5:26
